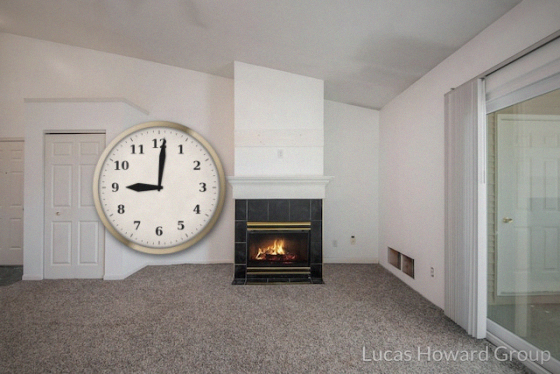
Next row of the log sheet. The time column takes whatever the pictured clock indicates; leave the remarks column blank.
9:01
